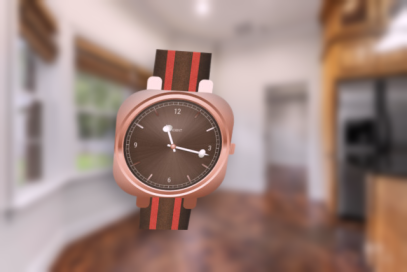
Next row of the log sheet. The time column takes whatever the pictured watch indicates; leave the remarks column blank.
11:17
